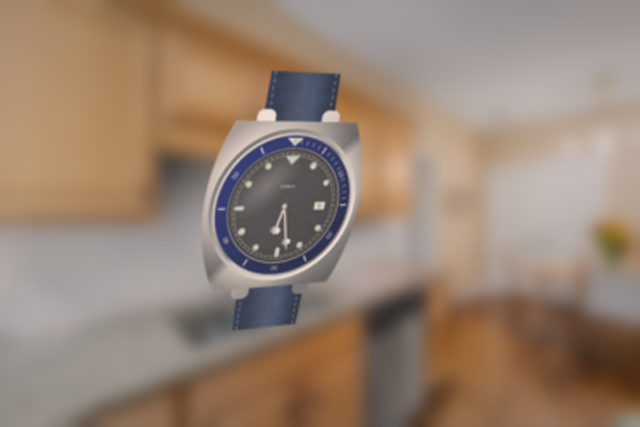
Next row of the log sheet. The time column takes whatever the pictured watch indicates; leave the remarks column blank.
6:28
